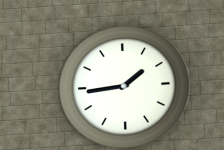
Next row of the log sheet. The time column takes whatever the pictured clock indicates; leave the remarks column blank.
1:44
